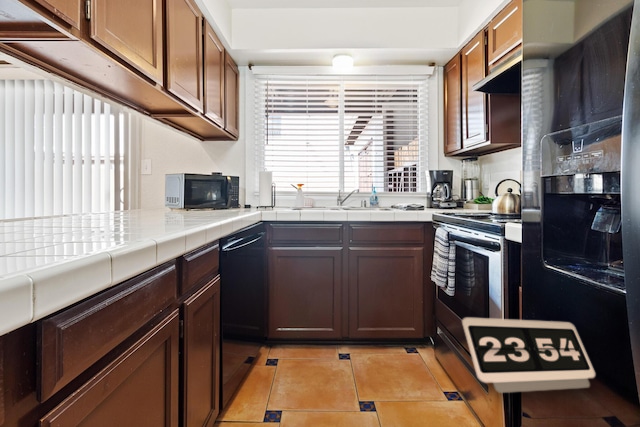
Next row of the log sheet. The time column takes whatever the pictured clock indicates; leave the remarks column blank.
23:54
